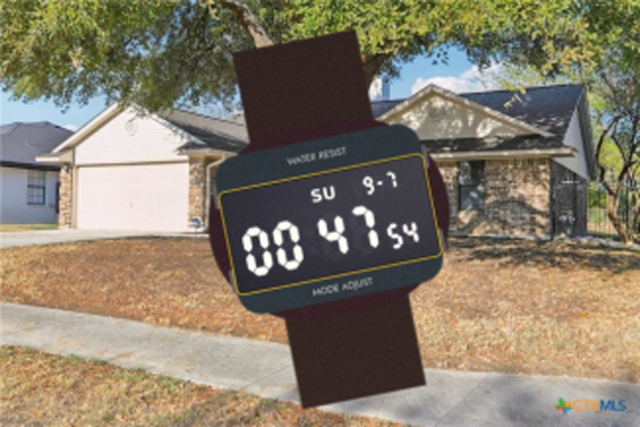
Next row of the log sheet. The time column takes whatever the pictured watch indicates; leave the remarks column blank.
0:47:54
